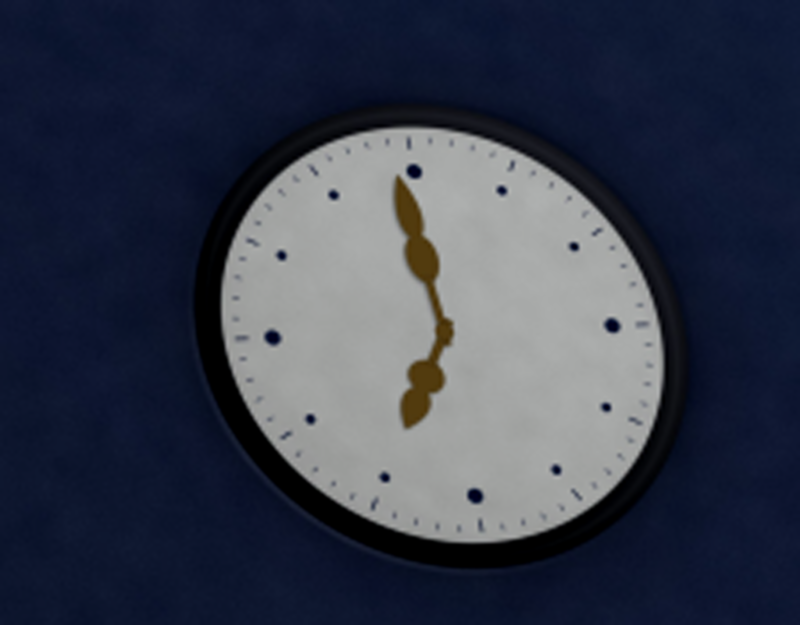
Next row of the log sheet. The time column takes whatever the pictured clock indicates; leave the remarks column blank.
6:59
